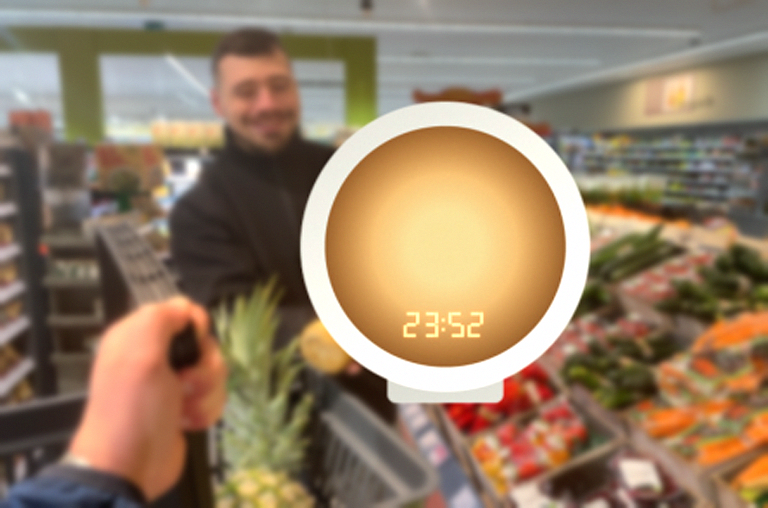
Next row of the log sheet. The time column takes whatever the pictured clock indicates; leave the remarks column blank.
23:52
